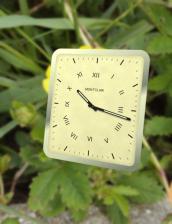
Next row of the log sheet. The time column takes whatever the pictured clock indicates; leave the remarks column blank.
10:17
